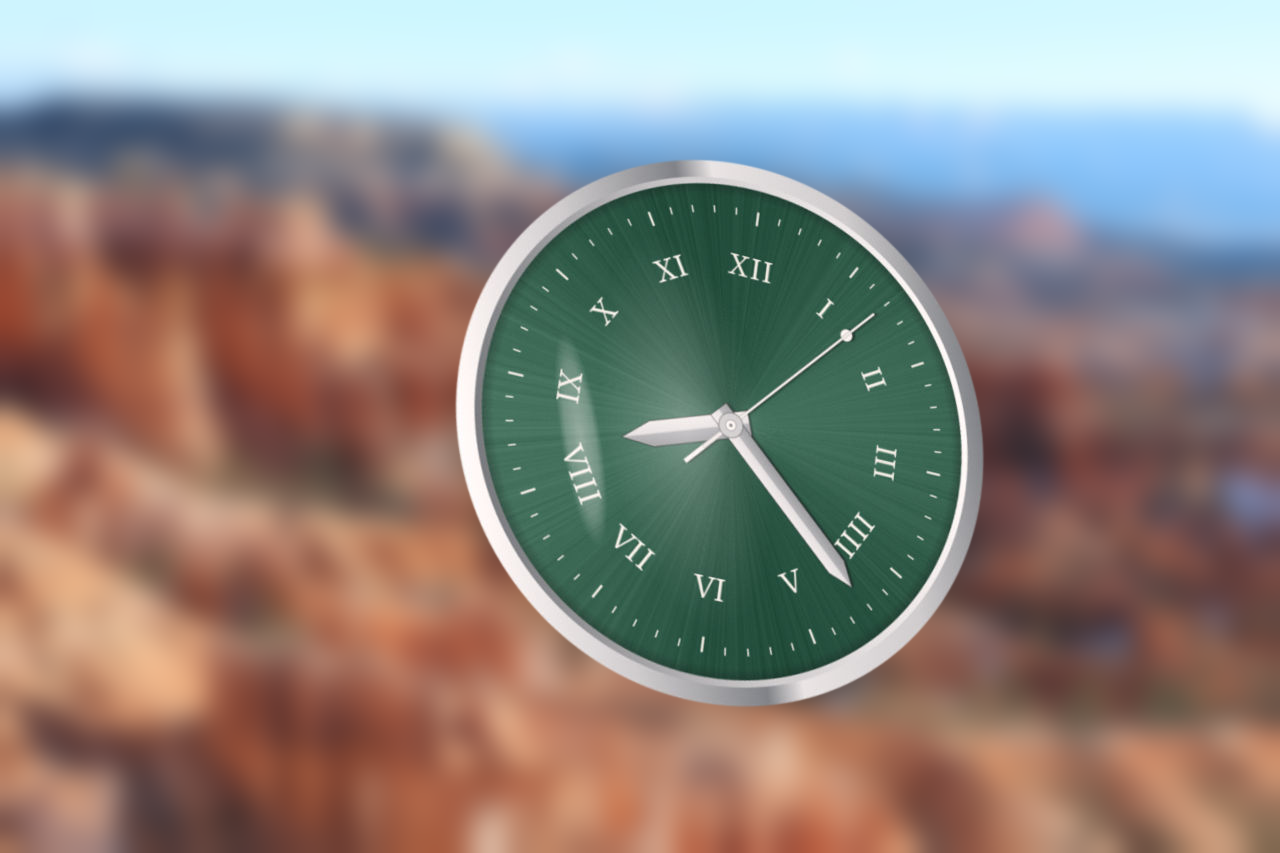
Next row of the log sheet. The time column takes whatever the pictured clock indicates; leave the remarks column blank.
8:22:07
